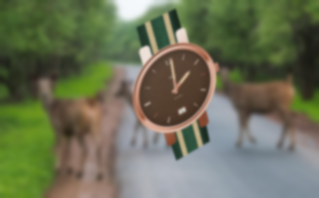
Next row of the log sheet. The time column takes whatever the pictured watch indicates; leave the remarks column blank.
2:01
